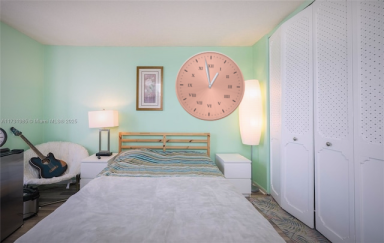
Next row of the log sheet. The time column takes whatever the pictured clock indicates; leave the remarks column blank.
12:58
